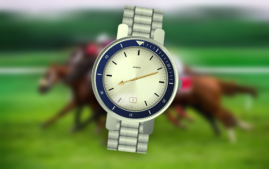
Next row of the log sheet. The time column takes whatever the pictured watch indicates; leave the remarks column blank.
8:11
